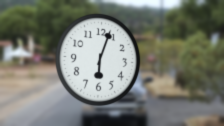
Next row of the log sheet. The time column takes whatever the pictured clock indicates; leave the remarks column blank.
6:03
